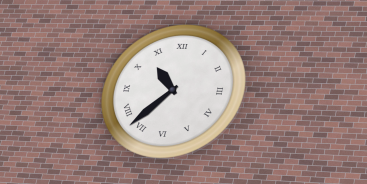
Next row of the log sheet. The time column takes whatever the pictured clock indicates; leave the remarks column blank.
10:37
